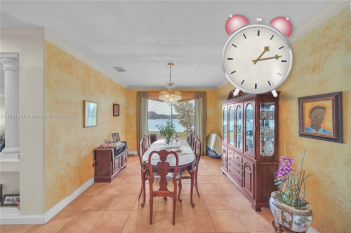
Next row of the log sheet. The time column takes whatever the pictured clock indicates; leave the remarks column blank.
1:13
